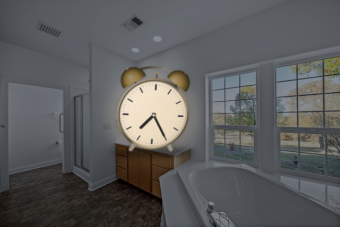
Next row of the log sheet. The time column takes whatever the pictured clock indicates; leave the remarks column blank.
7:25
